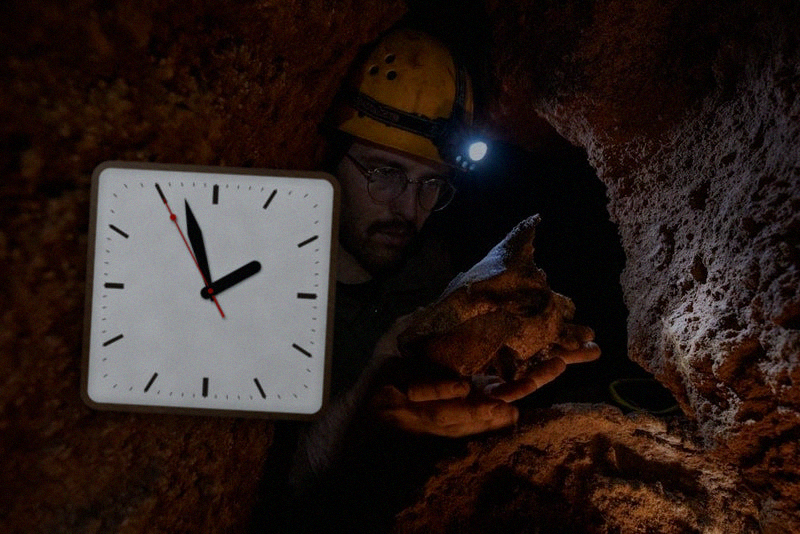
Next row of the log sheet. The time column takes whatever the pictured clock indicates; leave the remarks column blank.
1:56:55
